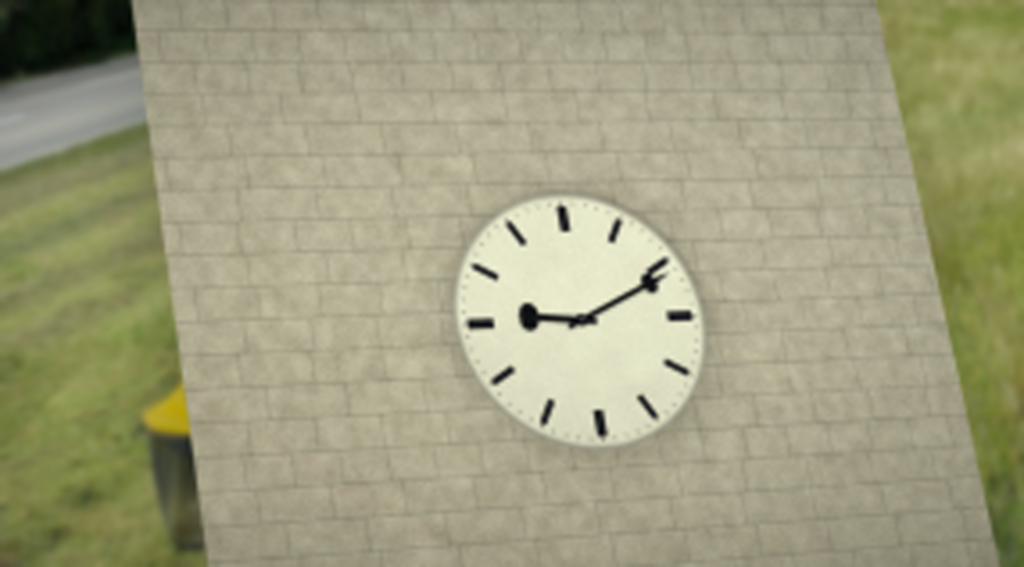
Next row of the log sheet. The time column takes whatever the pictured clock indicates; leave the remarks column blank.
9:11
